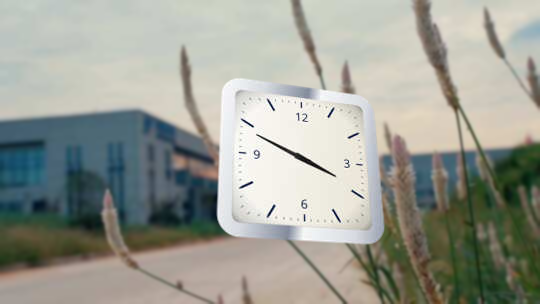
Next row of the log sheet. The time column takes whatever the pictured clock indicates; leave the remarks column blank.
3:49
